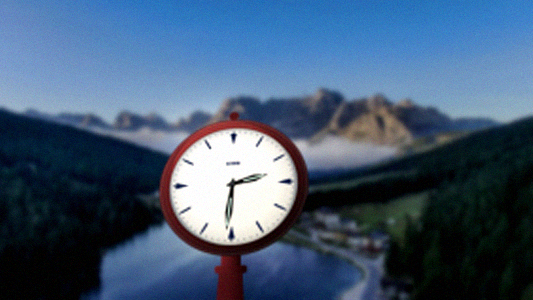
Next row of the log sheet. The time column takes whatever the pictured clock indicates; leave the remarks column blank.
2:31
